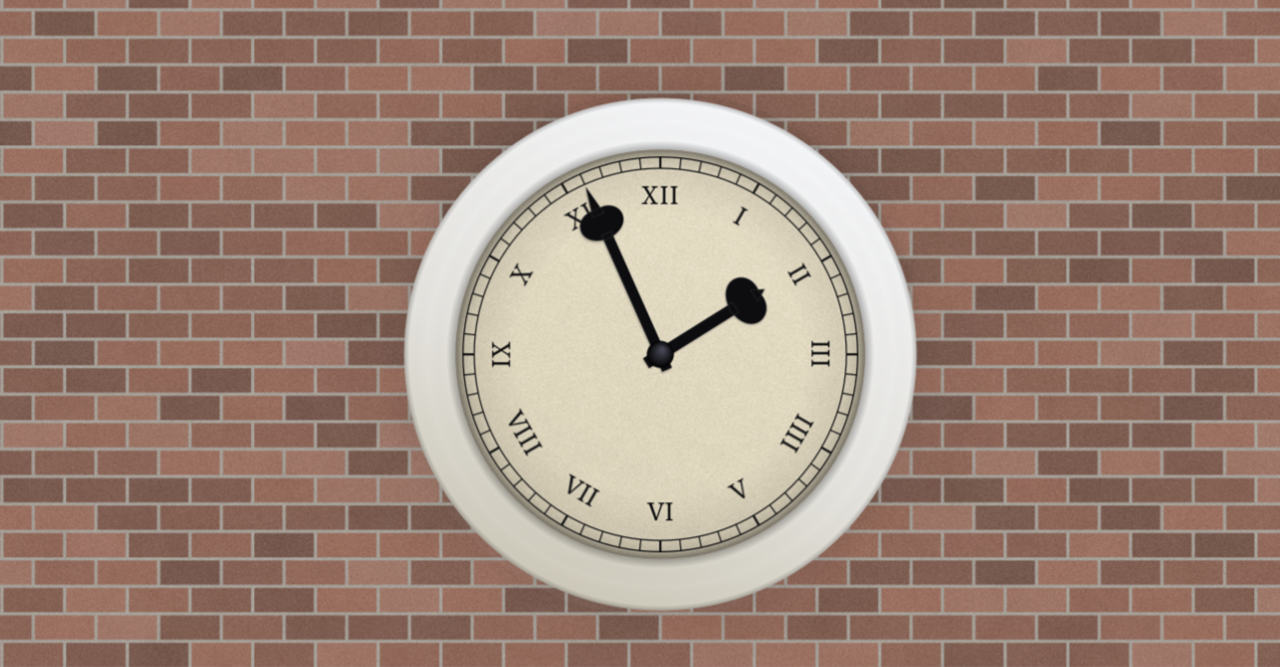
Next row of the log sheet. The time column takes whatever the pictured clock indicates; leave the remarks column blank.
1:56
